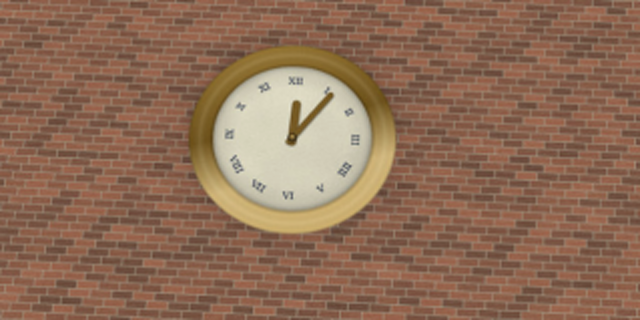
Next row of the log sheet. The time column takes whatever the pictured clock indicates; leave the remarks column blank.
12:06
